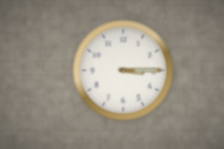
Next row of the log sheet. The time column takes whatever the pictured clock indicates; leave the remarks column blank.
3:15
